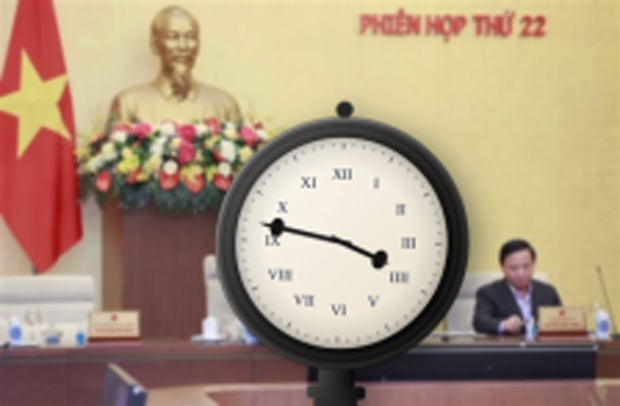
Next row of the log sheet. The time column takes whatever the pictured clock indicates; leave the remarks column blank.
3:47
